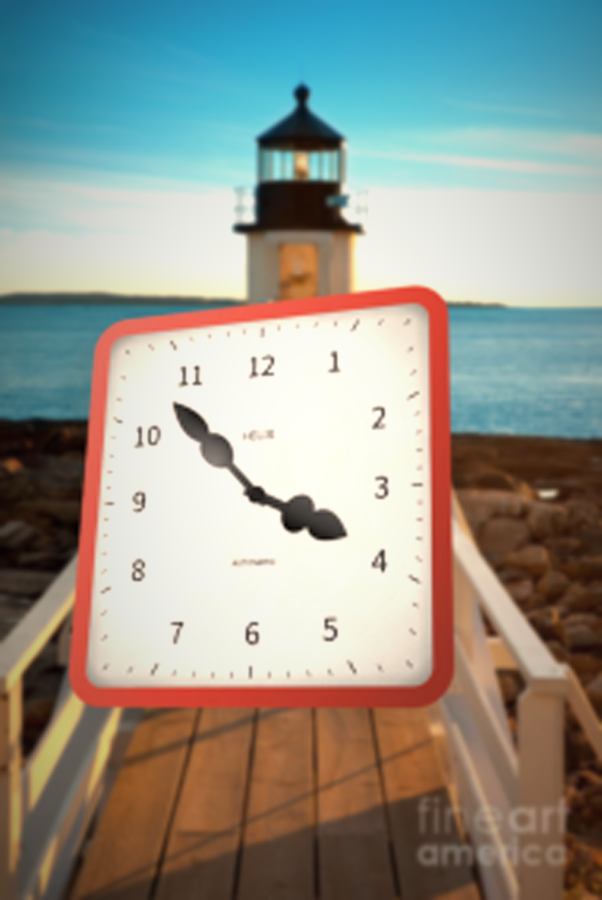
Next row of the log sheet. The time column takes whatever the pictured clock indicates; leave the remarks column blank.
3:53
